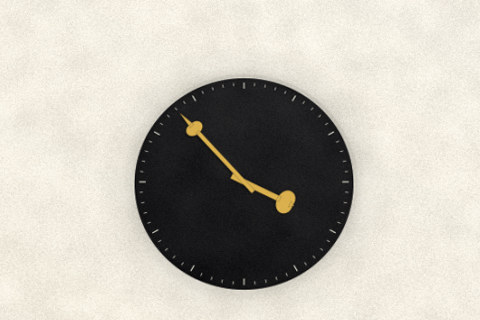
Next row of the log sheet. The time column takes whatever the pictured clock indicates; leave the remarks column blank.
3:53
